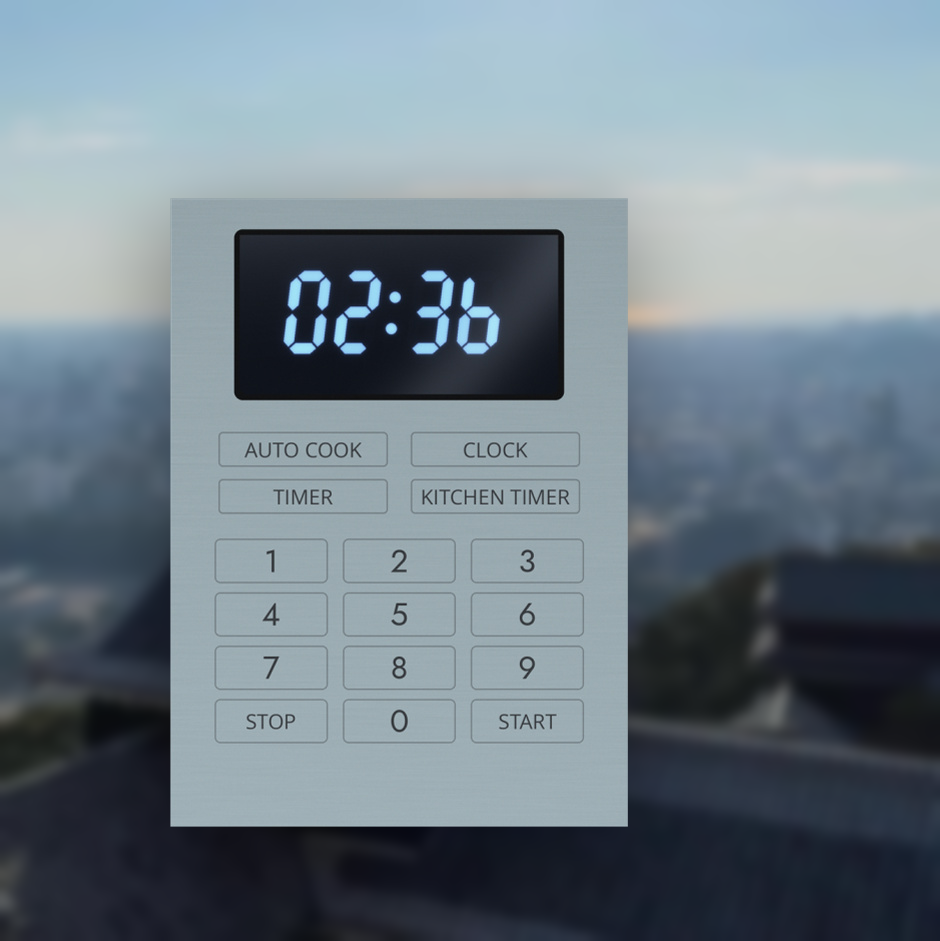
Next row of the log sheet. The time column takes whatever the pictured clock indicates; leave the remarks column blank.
2:36
